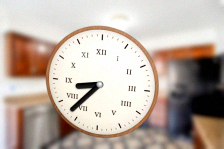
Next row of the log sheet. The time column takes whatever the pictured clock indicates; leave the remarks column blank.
8:37
